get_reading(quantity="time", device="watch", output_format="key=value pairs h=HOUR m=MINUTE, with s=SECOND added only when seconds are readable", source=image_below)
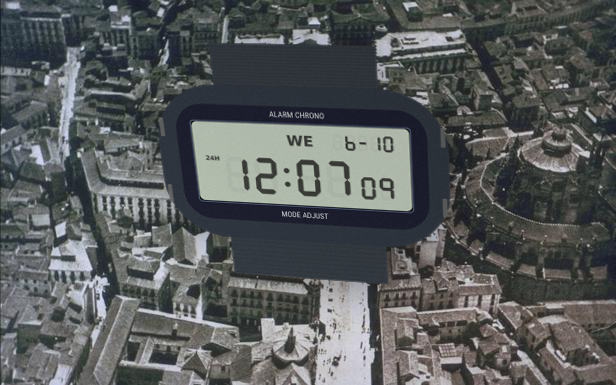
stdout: h=12 m=7 s=9
